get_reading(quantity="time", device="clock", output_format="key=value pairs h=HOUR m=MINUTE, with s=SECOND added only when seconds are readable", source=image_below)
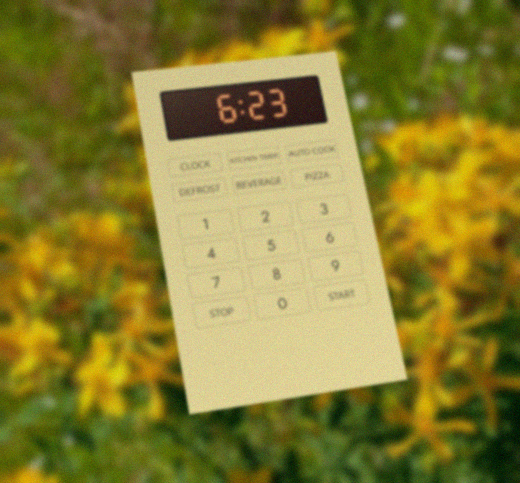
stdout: h=6 m=23
